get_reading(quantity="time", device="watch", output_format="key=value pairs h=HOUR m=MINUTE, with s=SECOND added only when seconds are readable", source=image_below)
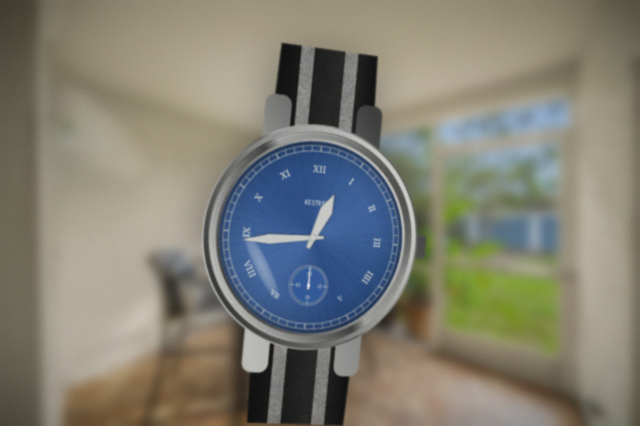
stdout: h=12 m=44
